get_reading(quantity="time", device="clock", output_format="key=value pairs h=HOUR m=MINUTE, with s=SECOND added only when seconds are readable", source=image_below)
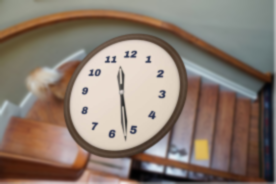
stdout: h=11 m=27
